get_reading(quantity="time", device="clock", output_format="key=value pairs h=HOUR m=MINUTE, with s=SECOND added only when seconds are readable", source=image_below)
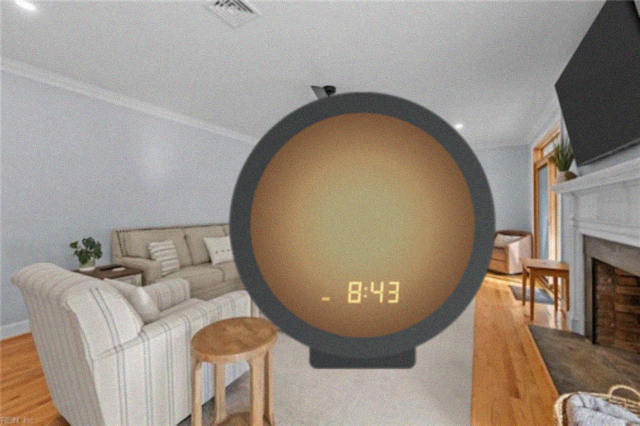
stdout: h=8 m=43
